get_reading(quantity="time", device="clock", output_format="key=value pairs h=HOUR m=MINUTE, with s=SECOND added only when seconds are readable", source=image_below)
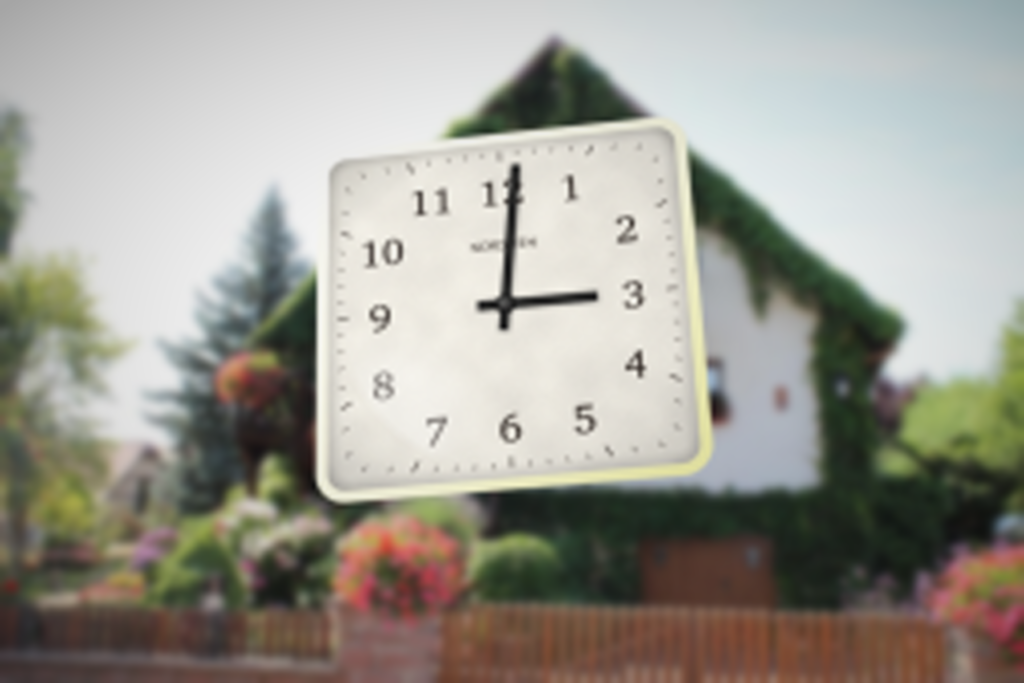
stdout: h=3 m=1
